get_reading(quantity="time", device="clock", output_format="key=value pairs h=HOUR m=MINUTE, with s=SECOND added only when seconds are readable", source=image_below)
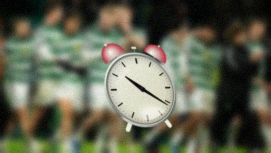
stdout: h=10 m=21
